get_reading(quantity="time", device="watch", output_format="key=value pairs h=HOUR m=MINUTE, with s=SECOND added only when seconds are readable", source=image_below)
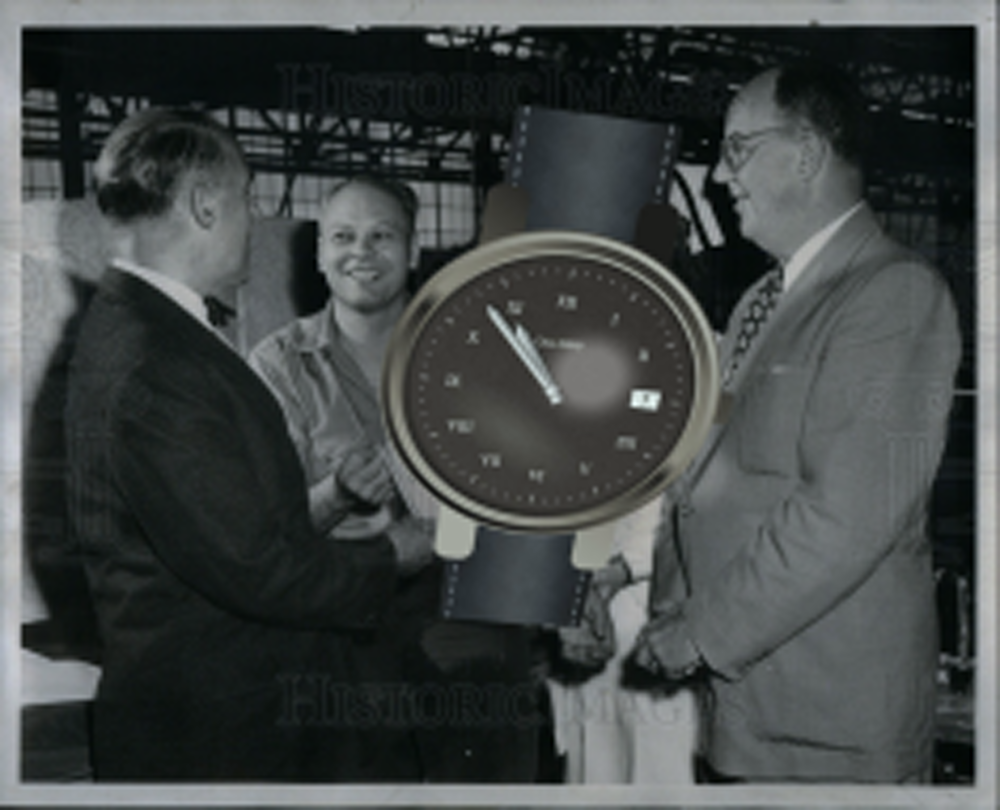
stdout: h=10 m=53
